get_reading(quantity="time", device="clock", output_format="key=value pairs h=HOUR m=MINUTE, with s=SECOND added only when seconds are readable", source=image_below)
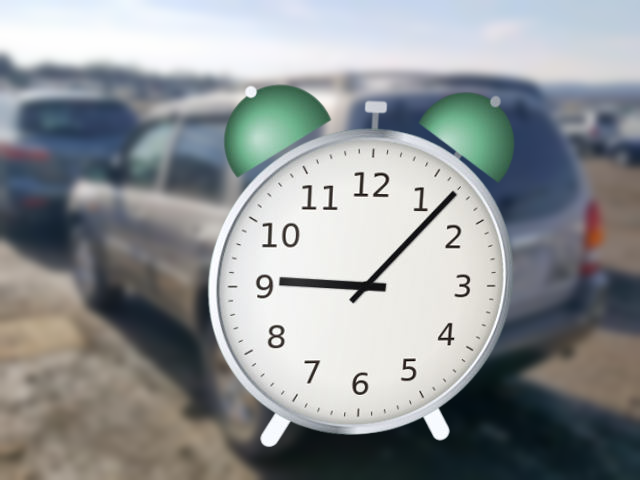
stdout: h=9 m=7
